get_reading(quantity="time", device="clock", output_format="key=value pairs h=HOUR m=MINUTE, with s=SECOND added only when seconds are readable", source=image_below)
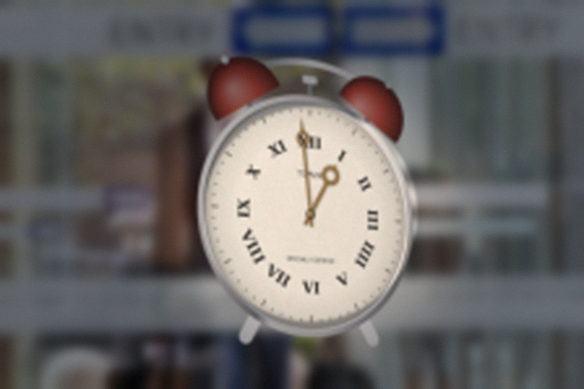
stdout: h=12 m=59
